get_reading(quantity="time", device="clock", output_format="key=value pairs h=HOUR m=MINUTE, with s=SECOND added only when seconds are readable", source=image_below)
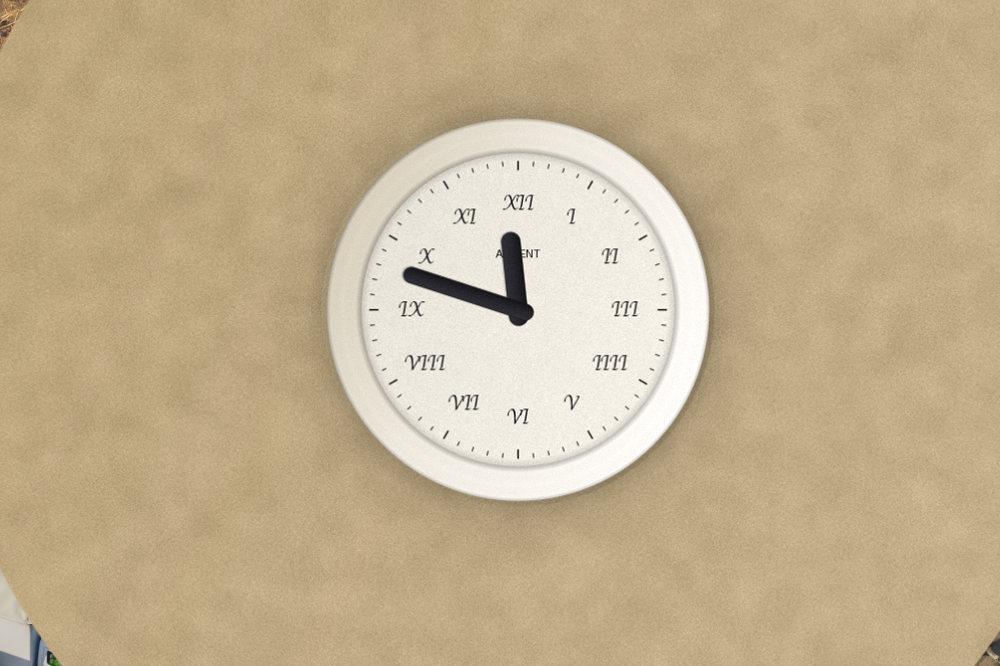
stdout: h=11 m=48
